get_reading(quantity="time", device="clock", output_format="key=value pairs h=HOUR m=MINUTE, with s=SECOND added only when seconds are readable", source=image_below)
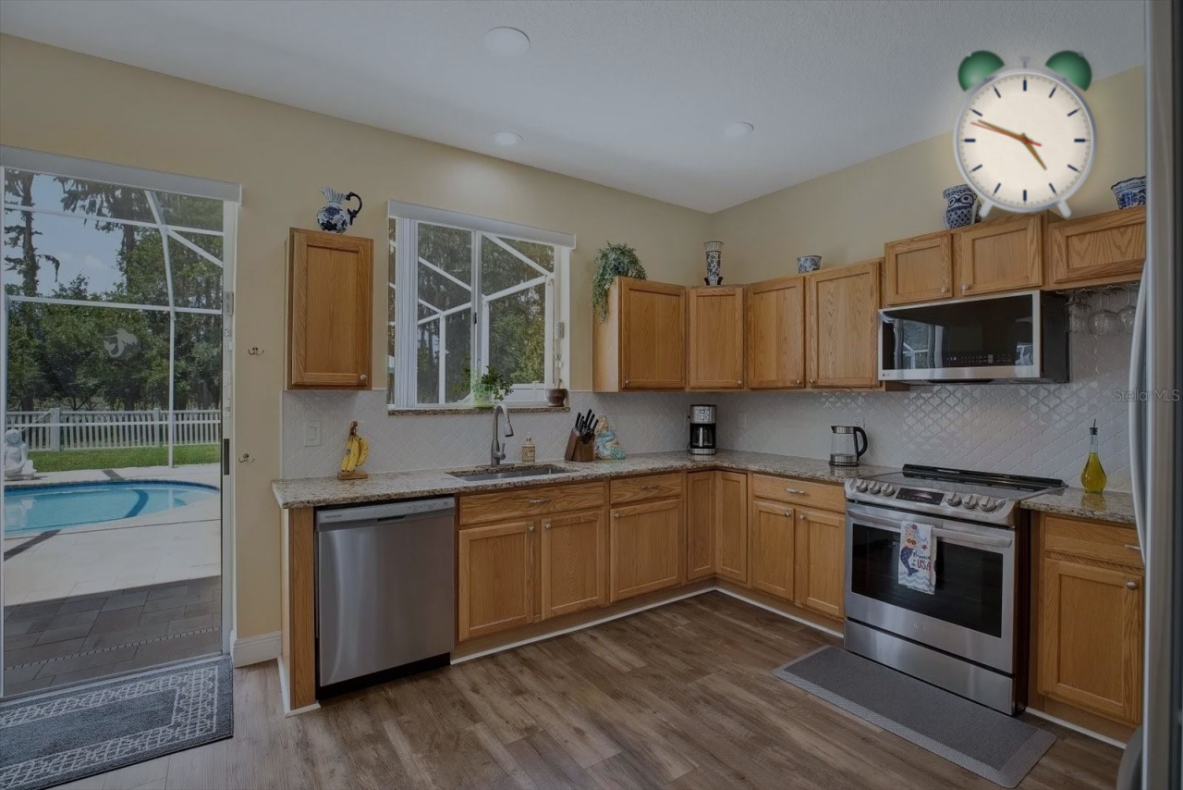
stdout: h=4 m=48 s=48
